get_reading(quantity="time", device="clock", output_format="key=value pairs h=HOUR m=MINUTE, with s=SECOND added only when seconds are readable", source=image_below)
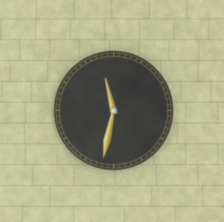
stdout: h=11 m=32
